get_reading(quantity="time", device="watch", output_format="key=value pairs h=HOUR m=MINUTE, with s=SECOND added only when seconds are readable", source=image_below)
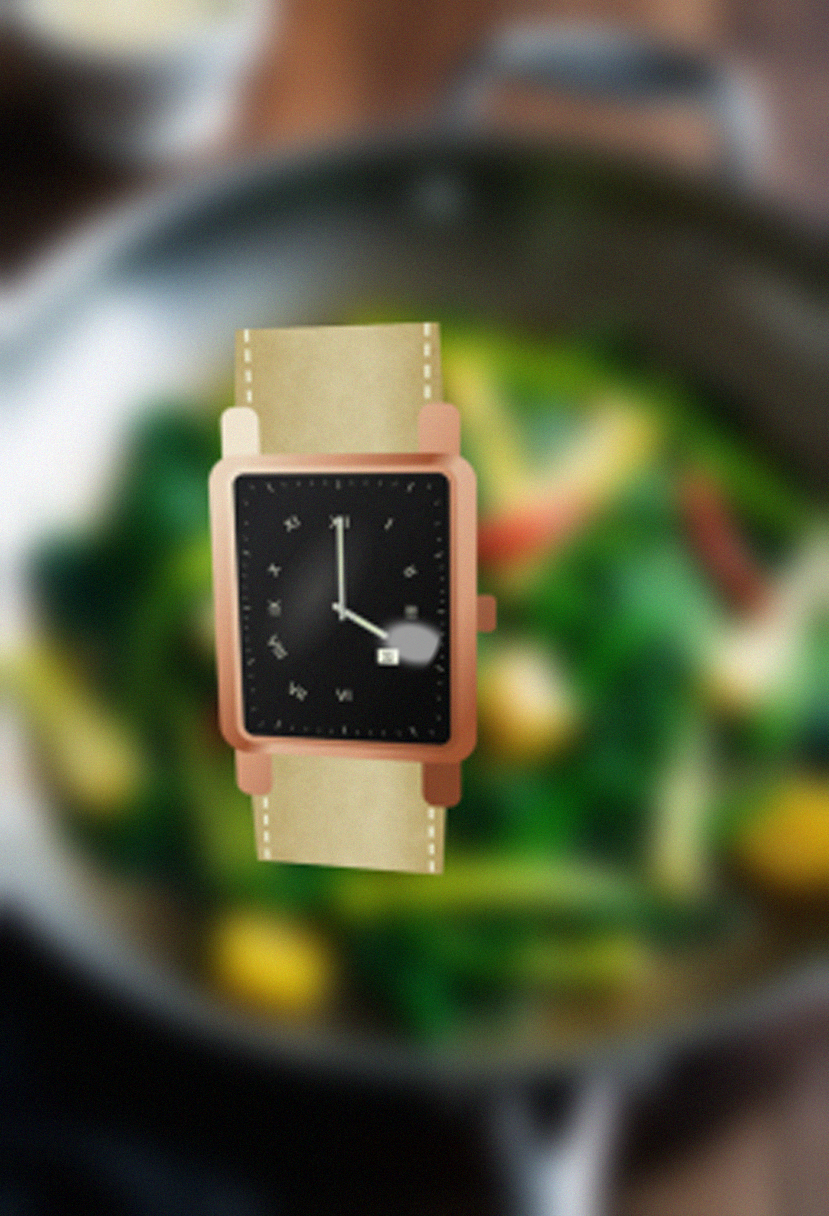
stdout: h=4 m=0
